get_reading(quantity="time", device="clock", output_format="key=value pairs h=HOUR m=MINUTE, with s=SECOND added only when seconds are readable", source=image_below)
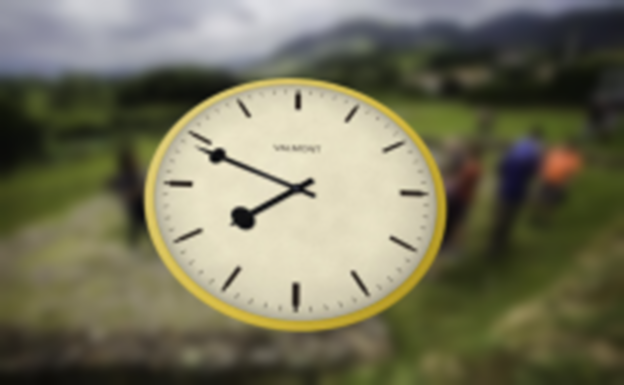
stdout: h=7 m=49
